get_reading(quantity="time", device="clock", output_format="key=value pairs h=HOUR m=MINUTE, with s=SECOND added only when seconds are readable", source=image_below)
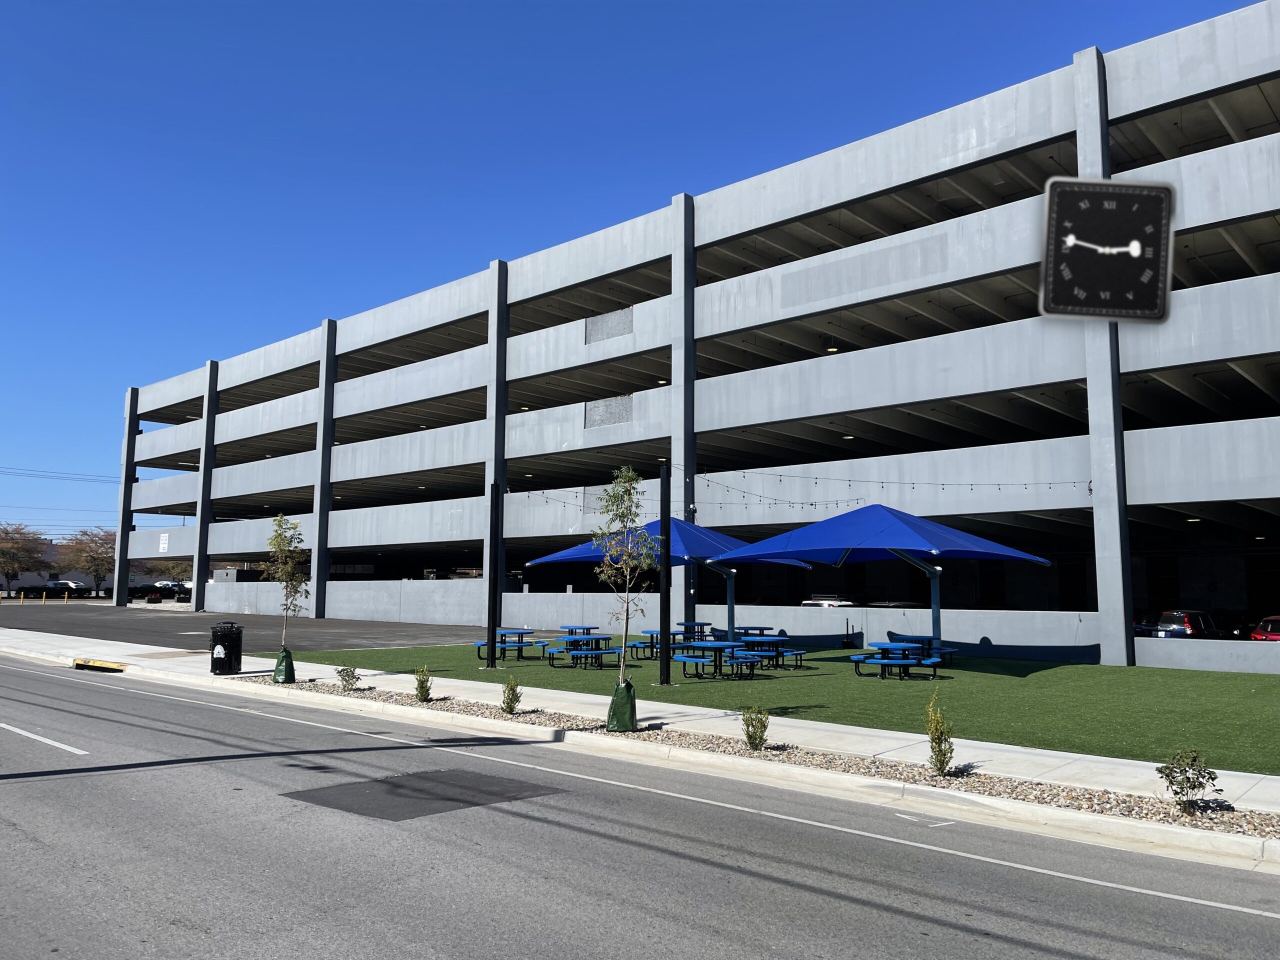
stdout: h=2 m=47
